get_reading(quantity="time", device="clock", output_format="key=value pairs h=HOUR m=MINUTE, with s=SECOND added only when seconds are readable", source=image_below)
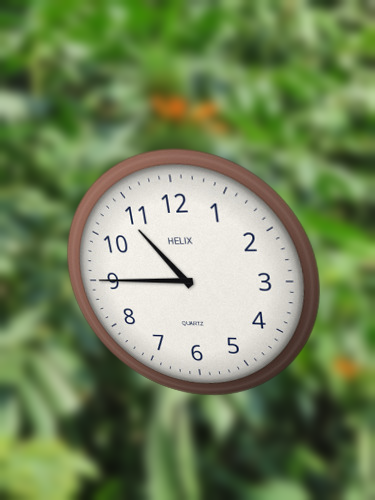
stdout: h=10 m=45
